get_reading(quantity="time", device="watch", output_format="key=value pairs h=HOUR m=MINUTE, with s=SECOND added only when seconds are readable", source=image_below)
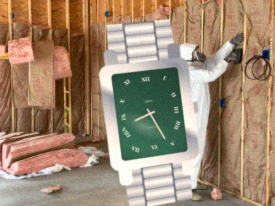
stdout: h=8 m=26
